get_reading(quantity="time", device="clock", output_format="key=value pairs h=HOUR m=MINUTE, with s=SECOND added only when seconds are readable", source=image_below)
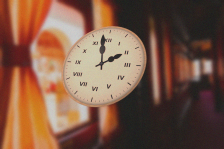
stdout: h=1 m=58
